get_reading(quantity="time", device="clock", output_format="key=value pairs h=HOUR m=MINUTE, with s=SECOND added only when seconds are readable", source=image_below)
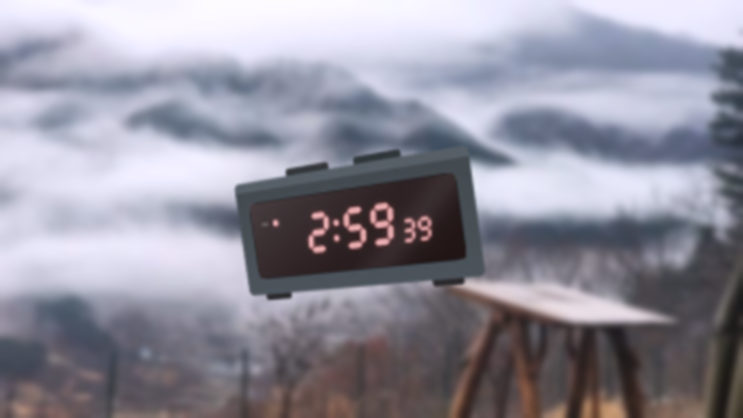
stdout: h=2 m=59 s=39
